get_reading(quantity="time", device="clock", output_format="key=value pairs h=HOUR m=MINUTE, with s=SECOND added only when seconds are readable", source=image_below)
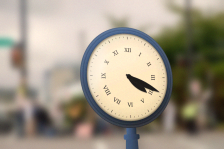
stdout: h=4 m=19
